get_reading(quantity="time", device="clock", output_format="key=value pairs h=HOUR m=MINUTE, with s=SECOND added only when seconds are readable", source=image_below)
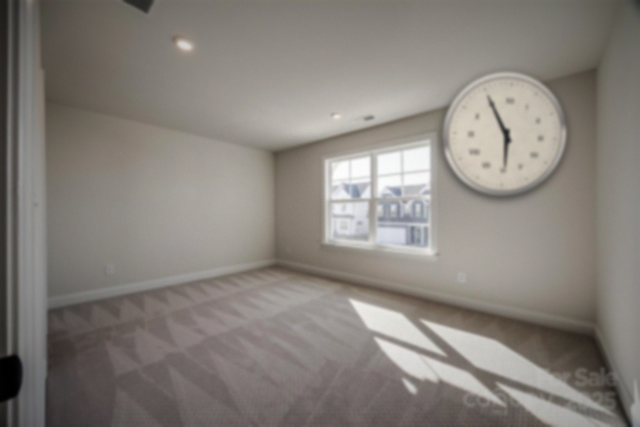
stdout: h=5 m=55
